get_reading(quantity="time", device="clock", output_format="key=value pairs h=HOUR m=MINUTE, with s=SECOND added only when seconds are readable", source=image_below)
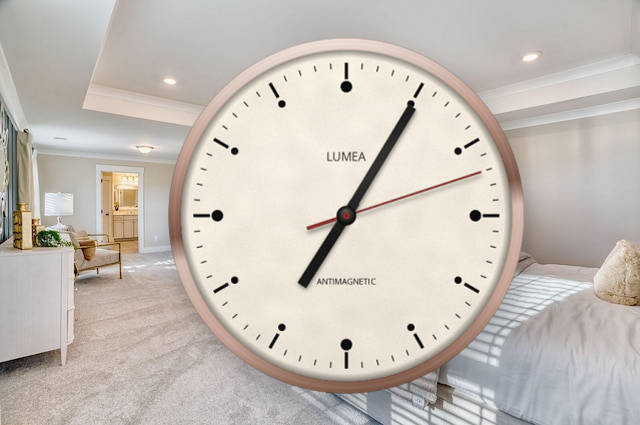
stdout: h=7 m=5 s=12
